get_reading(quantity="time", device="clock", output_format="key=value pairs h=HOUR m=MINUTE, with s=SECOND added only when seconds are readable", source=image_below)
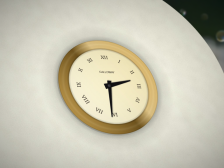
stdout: h=2 m=31
